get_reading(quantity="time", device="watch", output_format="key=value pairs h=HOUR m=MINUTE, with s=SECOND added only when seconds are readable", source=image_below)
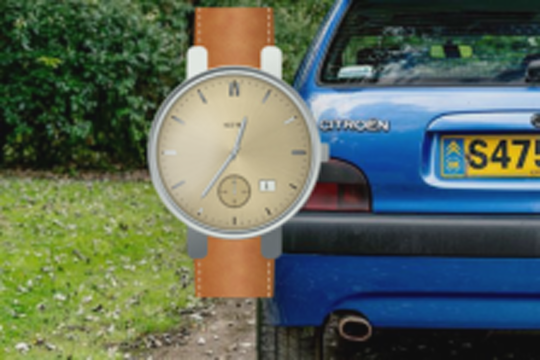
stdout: h=12 m=36
